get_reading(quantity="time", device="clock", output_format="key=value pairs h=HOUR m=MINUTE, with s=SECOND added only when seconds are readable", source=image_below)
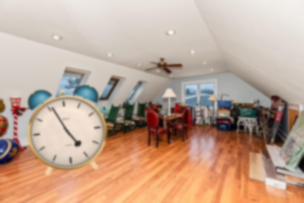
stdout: h=4 m=56
